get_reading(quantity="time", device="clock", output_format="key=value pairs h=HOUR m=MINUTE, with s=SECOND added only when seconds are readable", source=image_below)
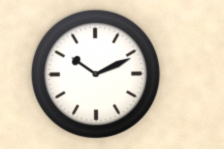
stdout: h=10 m=11
